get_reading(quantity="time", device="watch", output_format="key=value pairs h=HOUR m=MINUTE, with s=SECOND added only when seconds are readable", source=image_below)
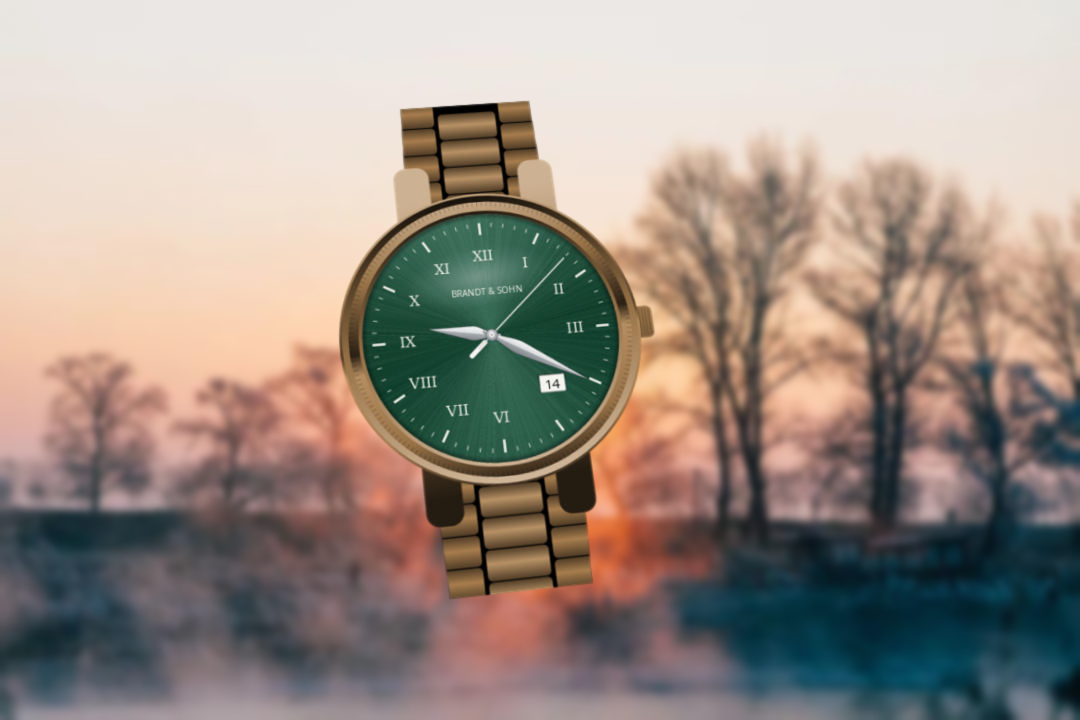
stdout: h=9 m=20 s=8
